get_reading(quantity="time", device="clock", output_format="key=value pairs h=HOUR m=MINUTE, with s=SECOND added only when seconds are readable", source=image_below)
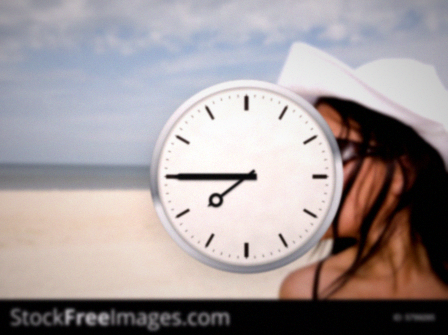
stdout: h=7 m=45
